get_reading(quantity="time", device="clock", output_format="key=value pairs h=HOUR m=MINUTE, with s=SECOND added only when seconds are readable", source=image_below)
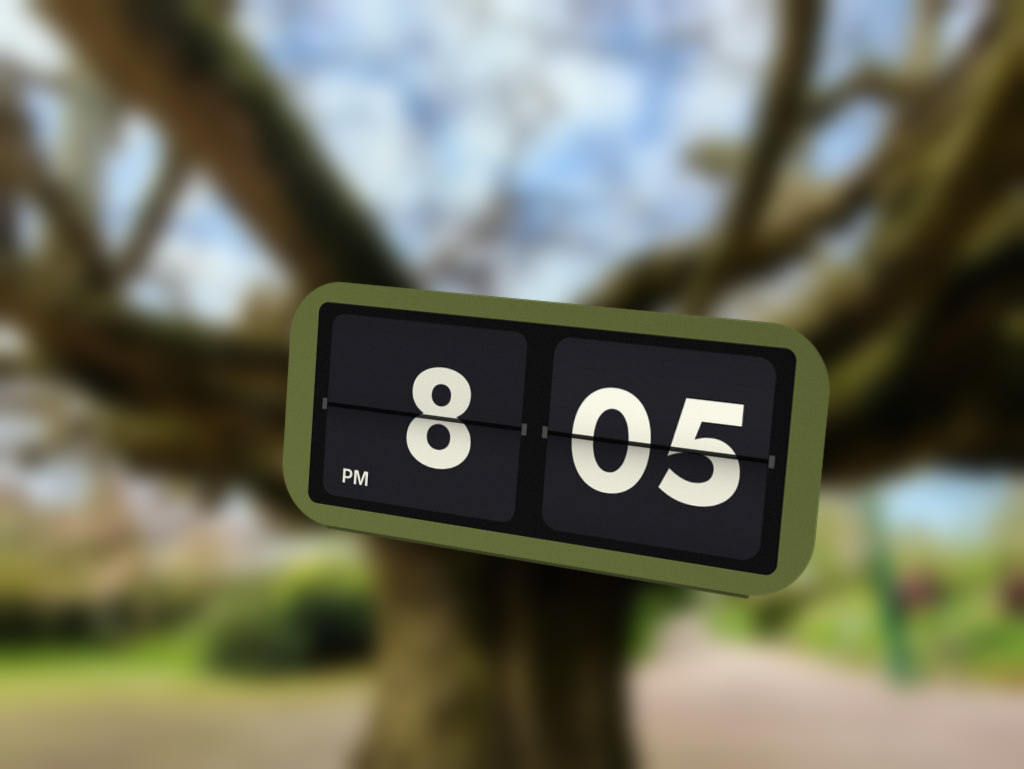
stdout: h=8 m=5
